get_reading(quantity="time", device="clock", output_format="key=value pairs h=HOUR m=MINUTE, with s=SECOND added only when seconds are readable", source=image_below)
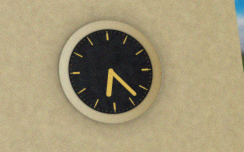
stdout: h=6 m=23
